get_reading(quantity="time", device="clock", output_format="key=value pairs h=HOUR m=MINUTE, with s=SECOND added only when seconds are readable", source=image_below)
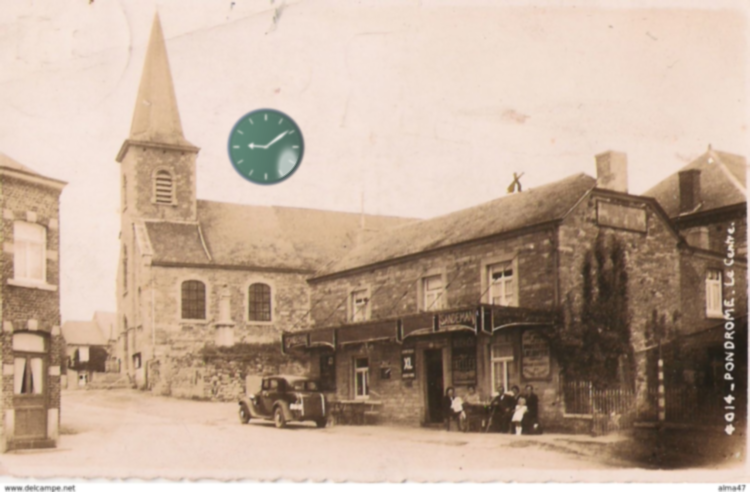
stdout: h=9 m=9
